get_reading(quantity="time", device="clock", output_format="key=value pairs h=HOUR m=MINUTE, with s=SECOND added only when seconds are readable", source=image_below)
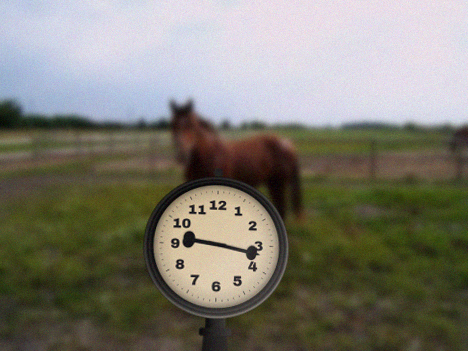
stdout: h=9 m=17
